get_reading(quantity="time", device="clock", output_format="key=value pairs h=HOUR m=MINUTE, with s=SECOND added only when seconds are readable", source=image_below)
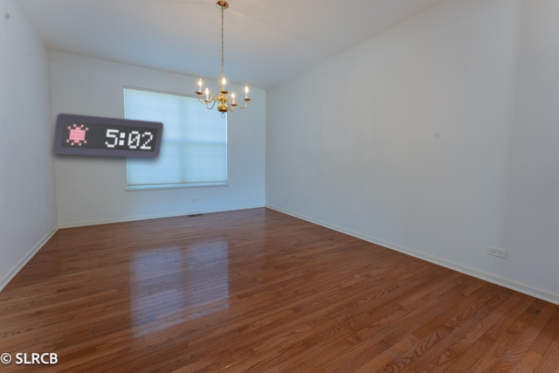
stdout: h=5 m=2
